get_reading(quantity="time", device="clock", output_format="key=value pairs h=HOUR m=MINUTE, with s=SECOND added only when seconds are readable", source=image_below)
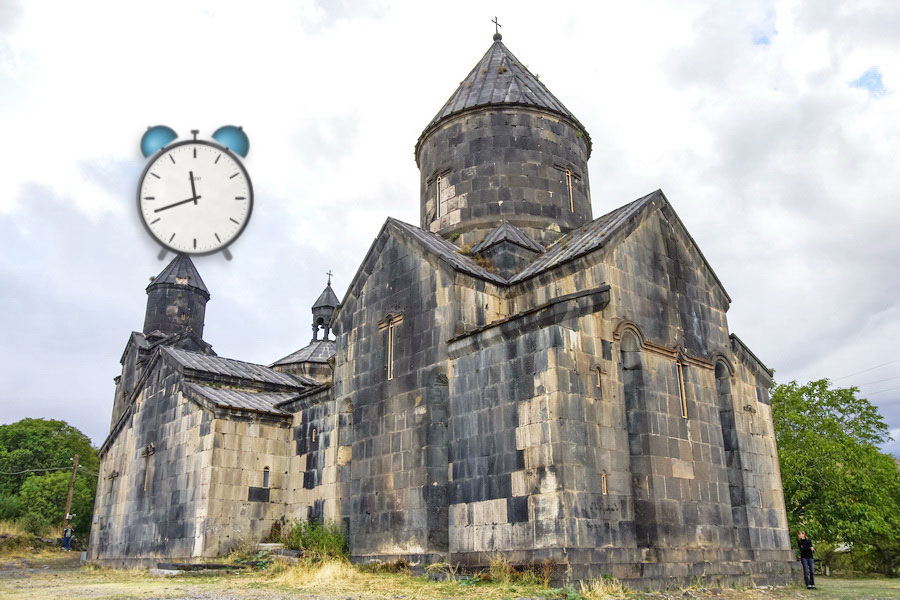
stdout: h=11 m=42
